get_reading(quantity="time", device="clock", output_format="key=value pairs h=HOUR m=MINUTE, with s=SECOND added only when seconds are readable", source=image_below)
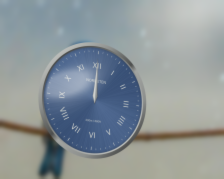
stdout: h=12 m=0
